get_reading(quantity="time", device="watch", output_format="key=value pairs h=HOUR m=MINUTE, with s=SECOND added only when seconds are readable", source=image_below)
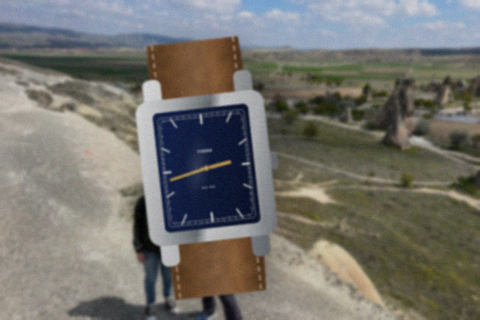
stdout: h=2 m=43
